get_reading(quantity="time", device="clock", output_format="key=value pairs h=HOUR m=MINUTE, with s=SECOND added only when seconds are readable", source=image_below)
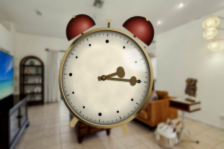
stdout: h=2 m=15
